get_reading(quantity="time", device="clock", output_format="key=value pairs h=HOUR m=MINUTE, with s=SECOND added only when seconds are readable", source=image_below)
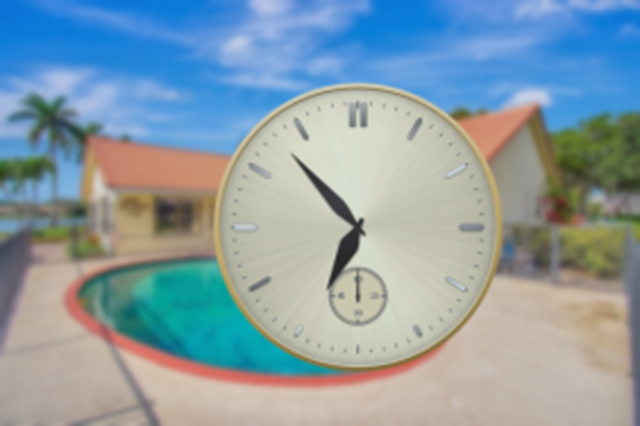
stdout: h=6 m=53
